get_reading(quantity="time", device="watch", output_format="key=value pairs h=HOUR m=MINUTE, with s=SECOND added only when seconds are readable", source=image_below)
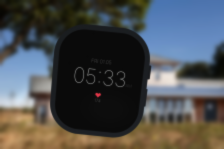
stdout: h=5 m=33
